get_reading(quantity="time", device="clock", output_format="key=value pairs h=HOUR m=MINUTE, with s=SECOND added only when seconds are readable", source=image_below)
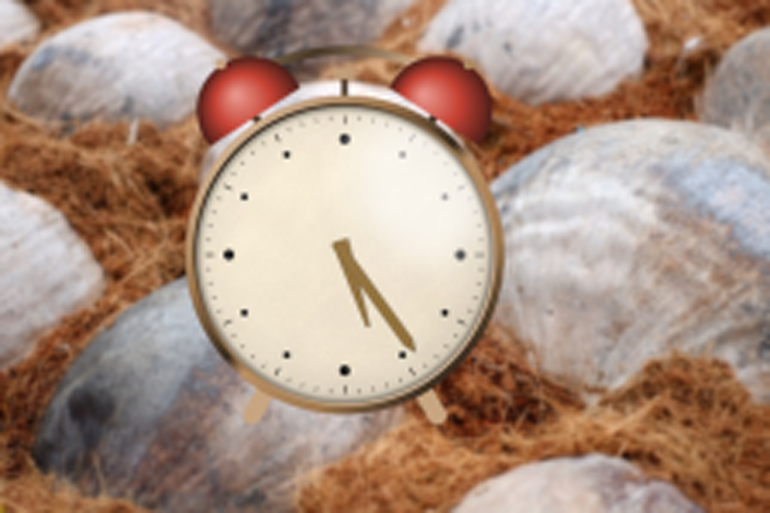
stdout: h=5 m=24
